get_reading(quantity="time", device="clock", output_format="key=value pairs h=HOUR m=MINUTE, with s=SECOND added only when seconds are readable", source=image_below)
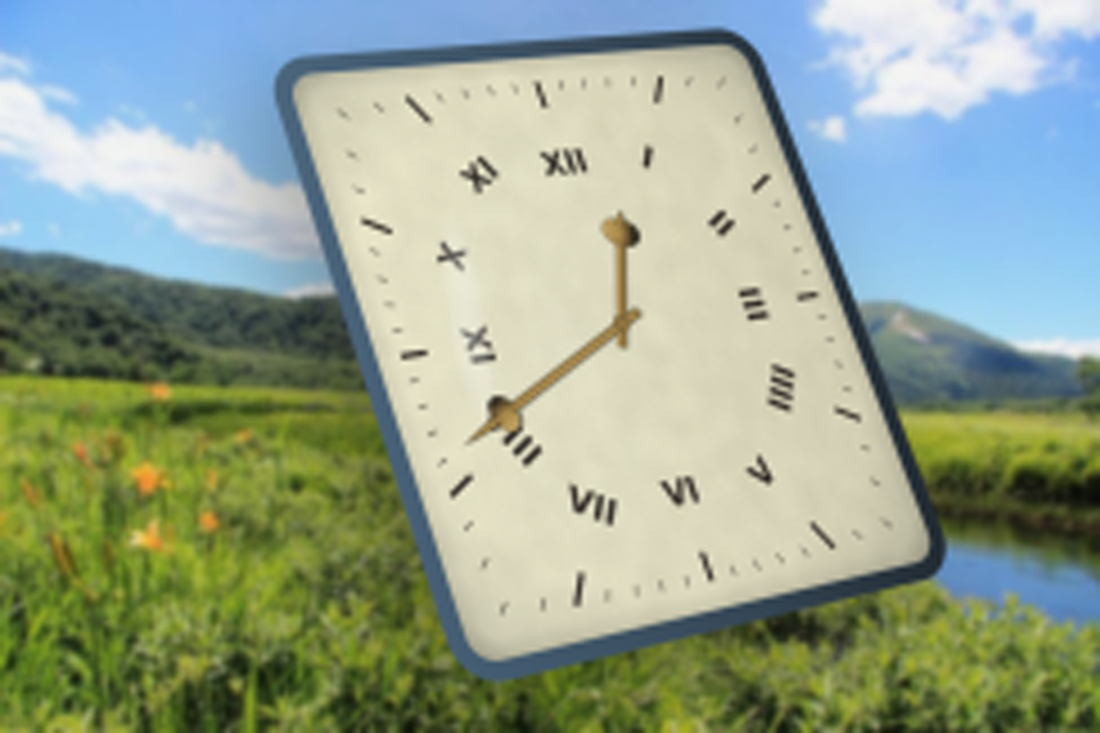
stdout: h=12 m=41
